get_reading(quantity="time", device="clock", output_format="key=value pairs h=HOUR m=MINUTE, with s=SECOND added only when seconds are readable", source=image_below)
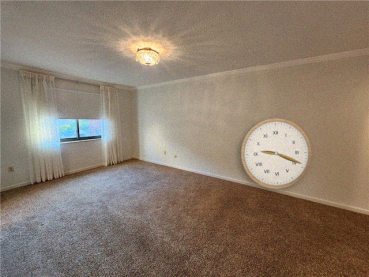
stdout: h=9 m=19
